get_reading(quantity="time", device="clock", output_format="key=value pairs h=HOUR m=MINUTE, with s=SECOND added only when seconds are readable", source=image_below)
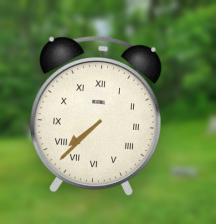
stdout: h=7 m=37
